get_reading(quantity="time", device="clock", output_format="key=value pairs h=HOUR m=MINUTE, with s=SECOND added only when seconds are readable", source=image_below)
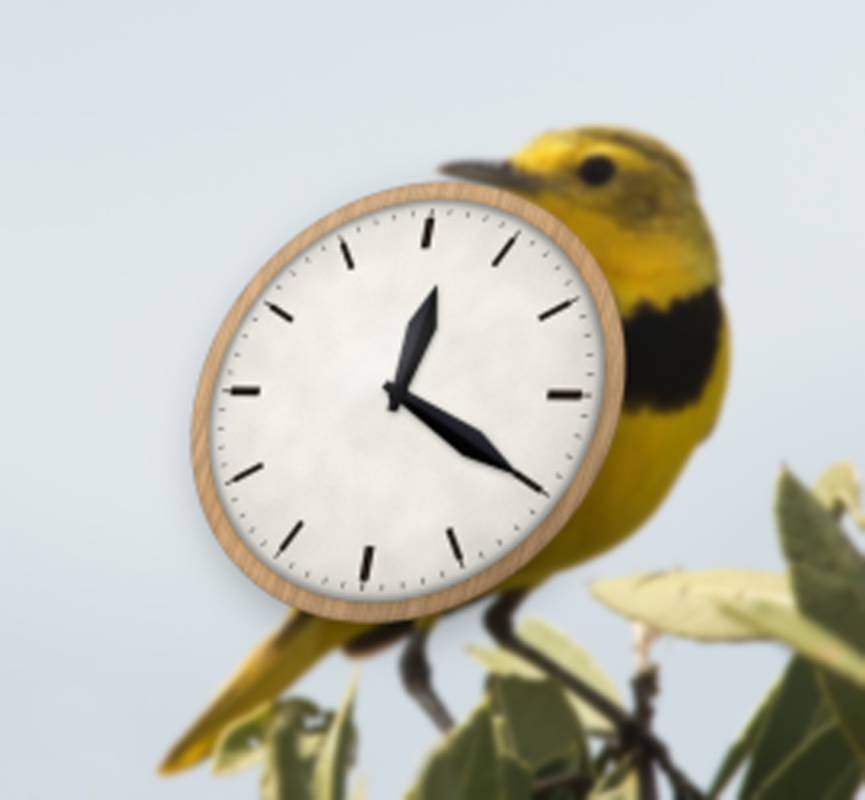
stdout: h=12 m=20
